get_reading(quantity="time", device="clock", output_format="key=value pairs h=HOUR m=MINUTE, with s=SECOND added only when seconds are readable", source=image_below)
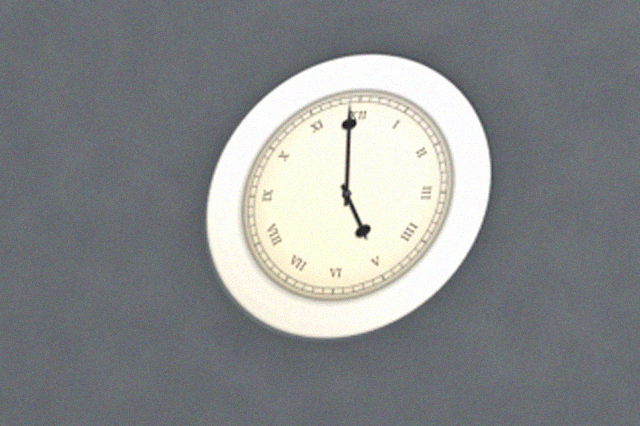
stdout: h=4 m=59
